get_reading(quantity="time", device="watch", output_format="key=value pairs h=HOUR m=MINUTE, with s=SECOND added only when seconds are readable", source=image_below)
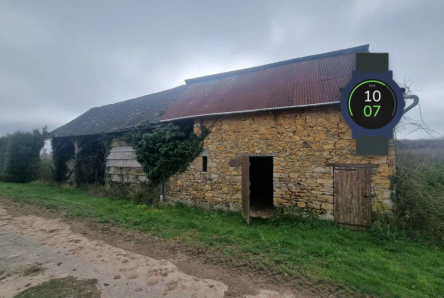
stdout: h=10 m=7
